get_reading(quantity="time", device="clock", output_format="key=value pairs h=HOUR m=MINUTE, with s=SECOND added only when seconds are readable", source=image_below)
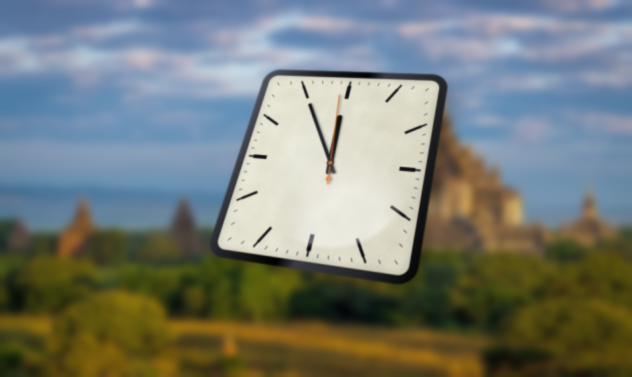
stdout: h=11 m=54 s=59
